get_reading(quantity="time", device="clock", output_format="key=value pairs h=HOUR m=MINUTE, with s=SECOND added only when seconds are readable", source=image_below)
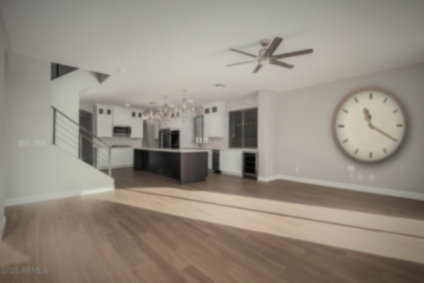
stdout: h=11 m=20
